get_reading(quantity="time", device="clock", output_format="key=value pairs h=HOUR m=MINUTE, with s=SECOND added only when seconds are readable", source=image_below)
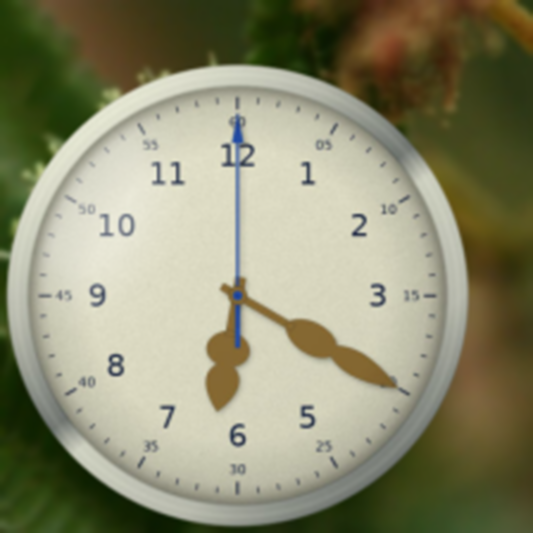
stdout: h=6 m=20 s=0
